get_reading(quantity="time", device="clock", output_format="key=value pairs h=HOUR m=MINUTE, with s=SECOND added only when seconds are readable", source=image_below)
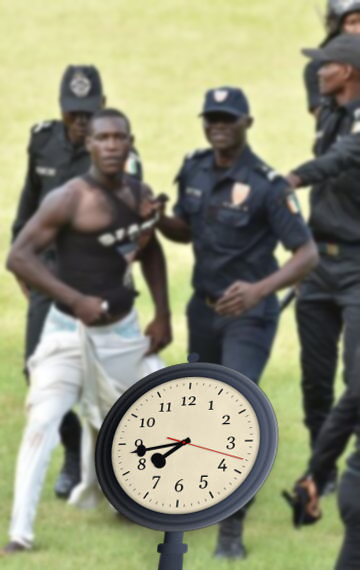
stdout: h=7 m=43 s=18
